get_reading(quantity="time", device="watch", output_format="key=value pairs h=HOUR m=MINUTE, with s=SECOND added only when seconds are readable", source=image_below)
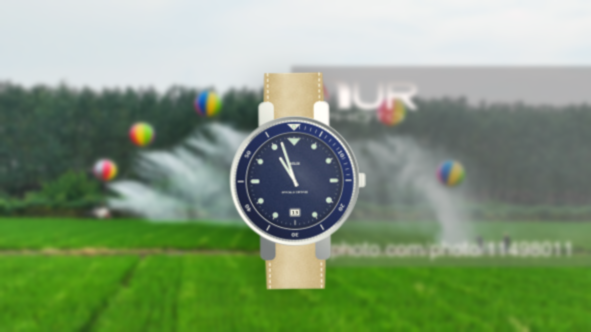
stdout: h=10 m=57
